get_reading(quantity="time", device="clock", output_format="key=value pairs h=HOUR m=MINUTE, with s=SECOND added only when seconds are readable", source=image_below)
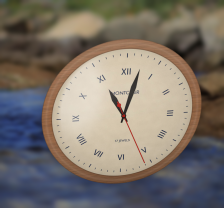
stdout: h=11 m=2 s=26
